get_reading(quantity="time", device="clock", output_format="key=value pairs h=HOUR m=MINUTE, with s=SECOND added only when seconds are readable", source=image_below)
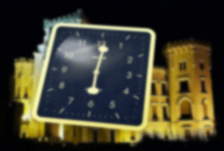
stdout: h=6 m=1
